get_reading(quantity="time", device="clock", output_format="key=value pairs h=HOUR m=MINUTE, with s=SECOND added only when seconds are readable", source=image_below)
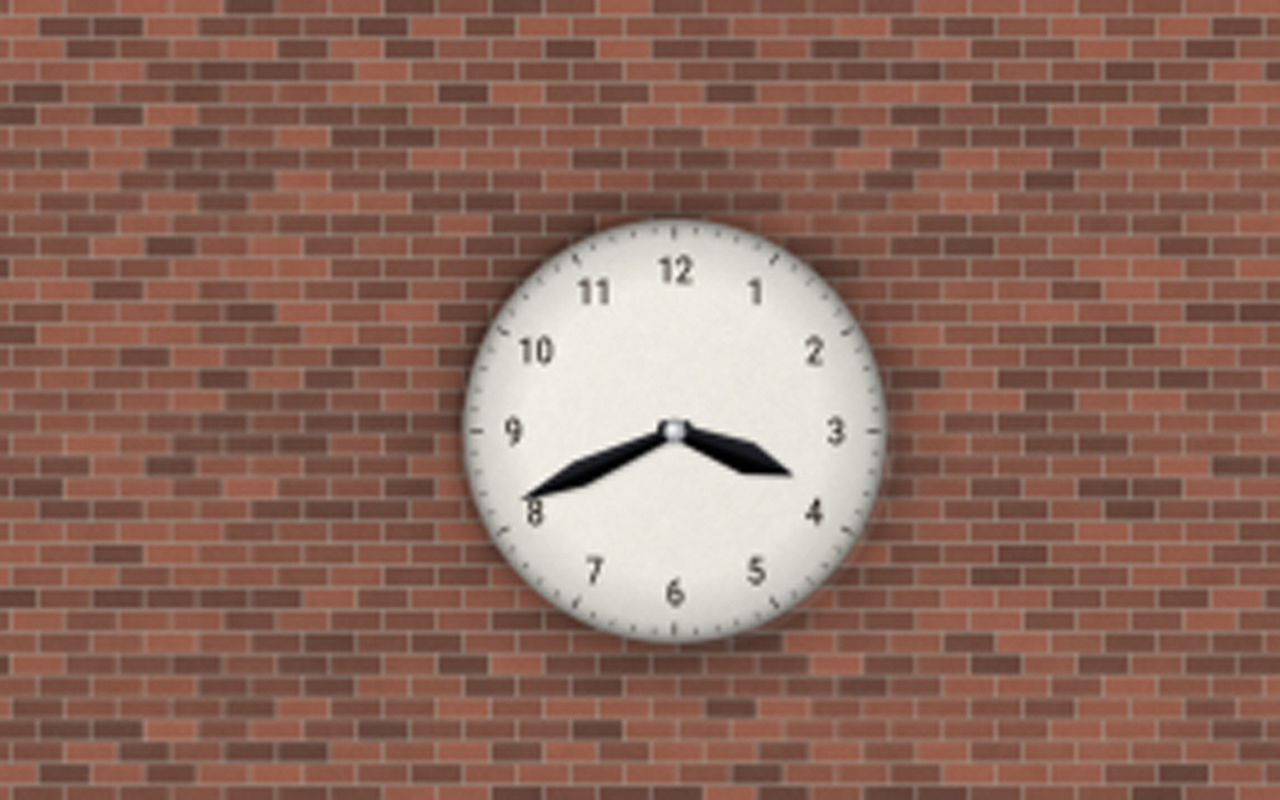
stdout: h=3 m=41
